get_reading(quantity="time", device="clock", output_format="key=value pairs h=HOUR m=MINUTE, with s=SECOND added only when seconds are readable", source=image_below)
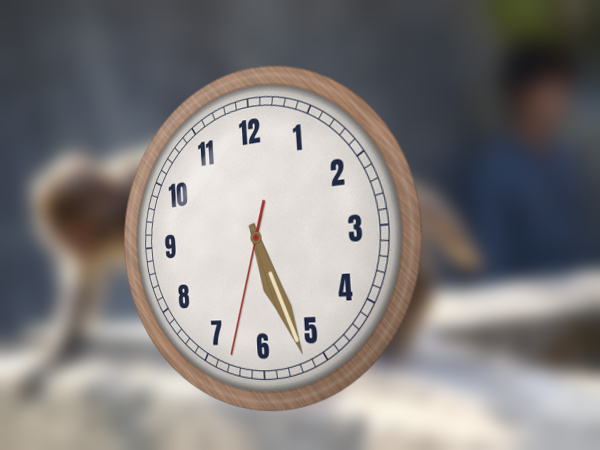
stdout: h=5 m=26 s=33
